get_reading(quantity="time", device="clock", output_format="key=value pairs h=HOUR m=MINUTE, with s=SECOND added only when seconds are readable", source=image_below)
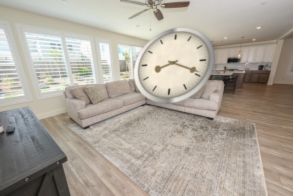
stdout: h=8 m=19
